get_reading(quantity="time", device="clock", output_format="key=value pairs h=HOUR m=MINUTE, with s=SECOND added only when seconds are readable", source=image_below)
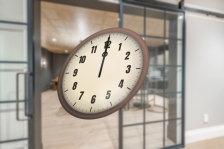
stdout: h=12 m=0
